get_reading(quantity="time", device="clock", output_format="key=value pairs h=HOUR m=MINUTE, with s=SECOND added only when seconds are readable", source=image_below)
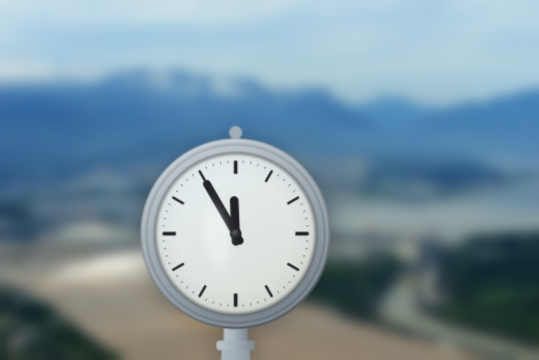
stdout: h=11 m=55
